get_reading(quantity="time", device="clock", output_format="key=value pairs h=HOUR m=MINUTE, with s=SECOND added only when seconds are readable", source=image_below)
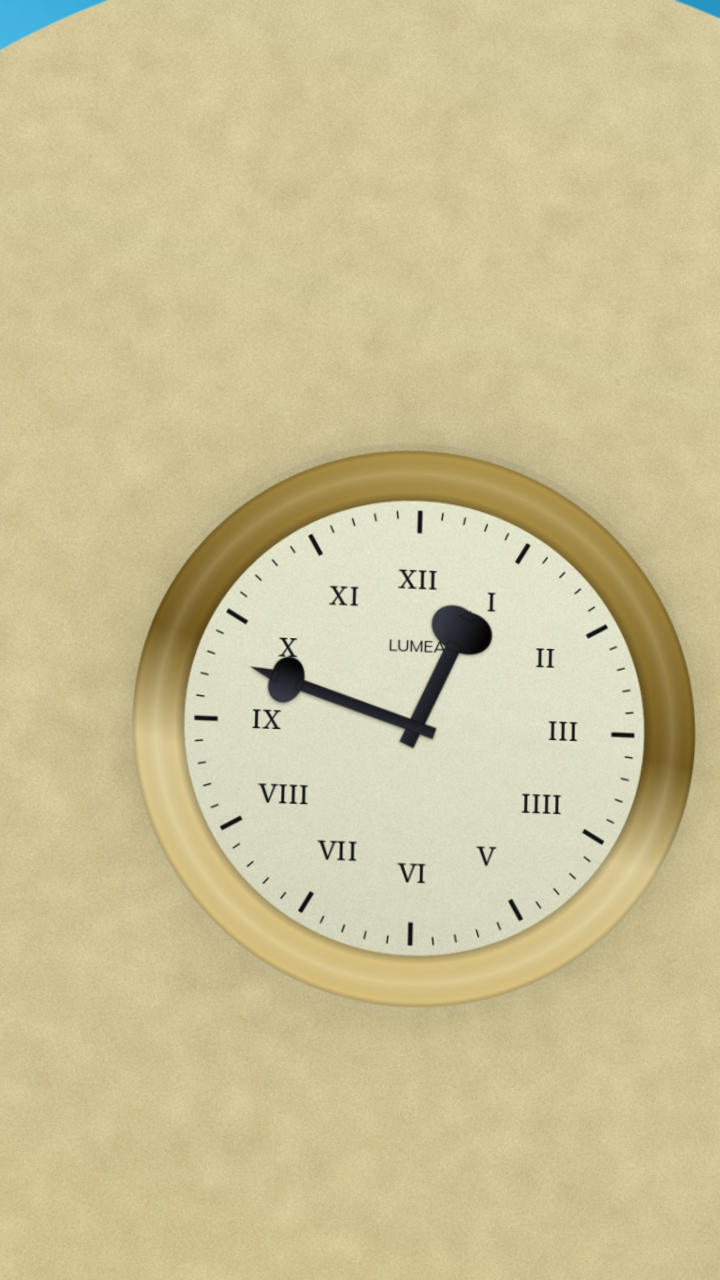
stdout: h=12 m=48
